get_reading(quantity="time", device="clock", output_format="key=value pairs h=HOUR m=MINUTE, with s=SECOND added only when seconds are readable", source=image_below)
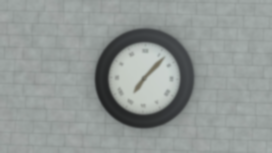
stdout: h=7 m=7
